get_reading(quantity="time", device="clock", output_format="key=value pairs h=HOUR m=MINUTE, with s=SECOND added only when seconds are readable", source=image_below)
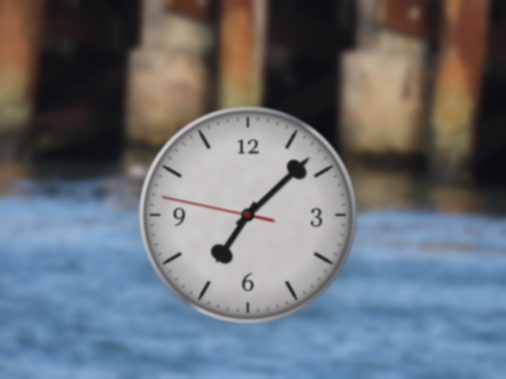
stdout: h=7 m=7 s=47
